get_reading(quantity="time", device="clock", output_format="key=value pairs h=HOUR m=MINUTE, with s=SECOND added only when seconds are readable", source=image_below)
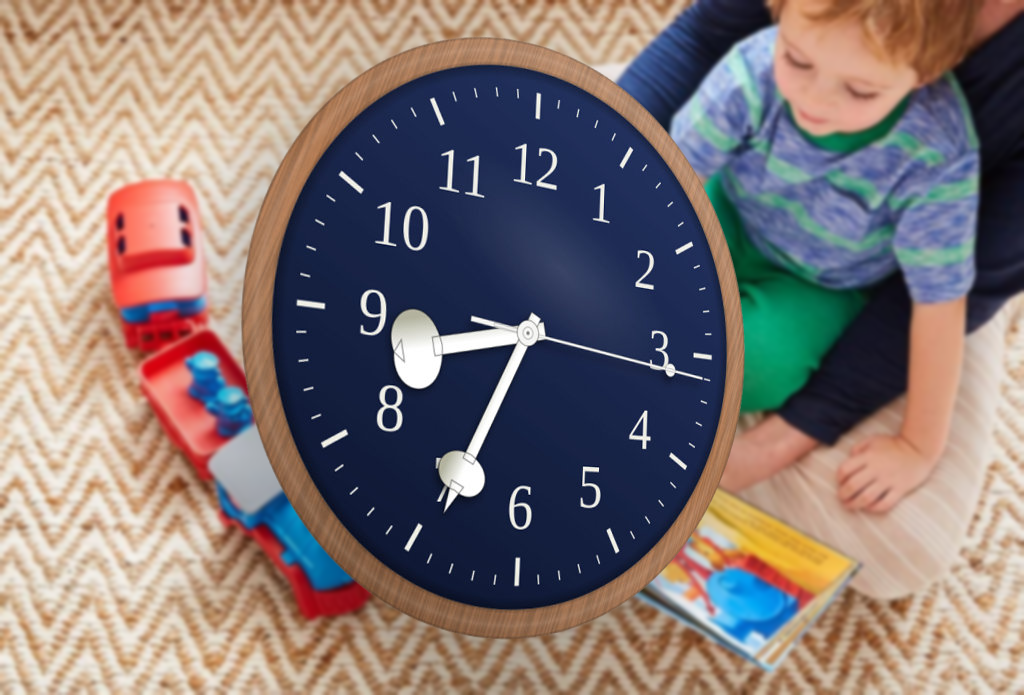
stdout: h=8 m=34 s=16
